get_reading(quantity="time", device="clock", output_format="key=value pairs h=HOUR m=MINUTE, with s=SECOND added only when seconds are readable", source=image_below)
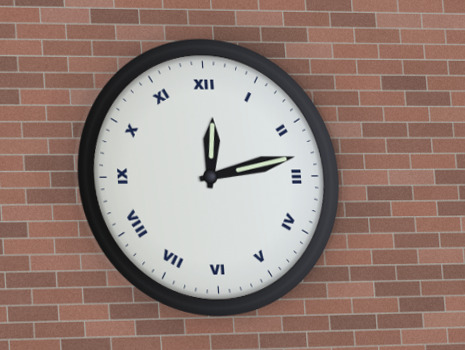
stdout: h=12 m=13
